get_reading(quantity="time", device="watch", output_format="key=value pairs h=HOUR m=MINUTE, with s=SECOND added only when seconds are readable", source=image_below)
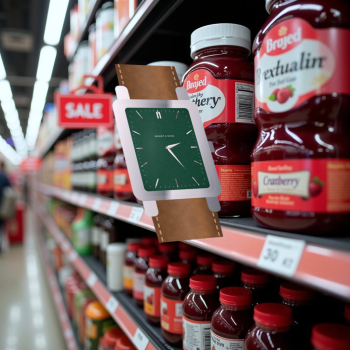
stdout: h=2 m=25
